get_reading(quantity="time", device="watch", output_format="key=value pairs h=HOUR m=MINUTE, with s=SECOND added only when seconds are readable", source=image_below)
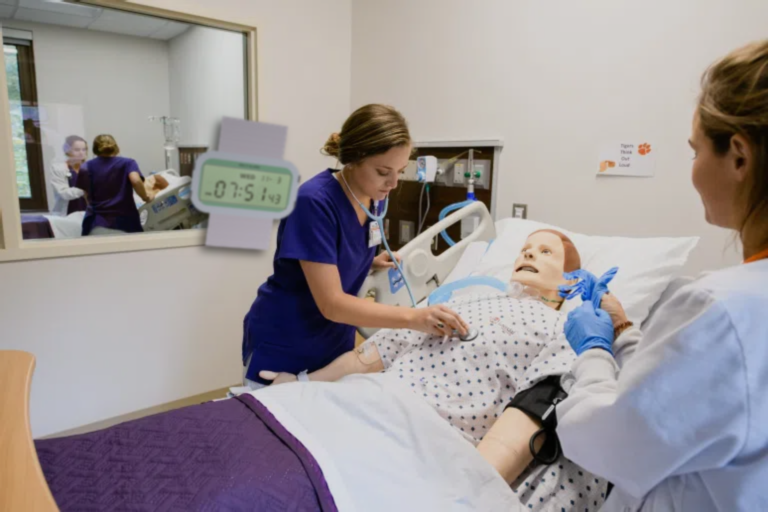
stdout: h=7 m=51
